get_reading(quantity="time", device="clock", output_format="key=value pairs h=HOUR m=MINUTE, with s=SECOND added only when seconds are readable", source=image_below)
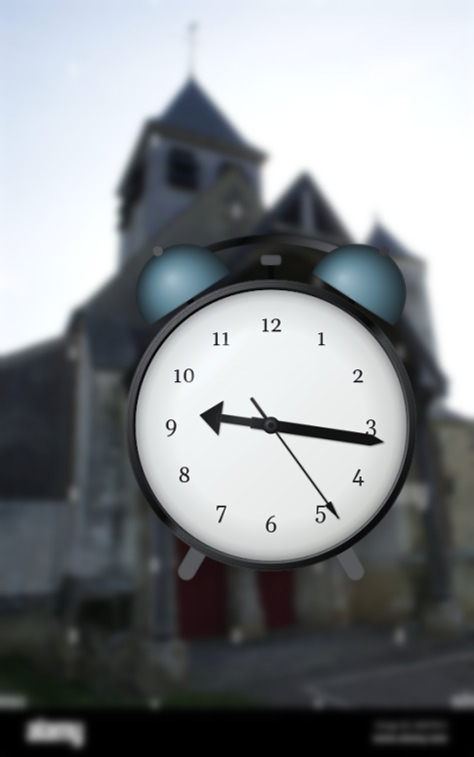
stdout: h=9 m=16 s=24
